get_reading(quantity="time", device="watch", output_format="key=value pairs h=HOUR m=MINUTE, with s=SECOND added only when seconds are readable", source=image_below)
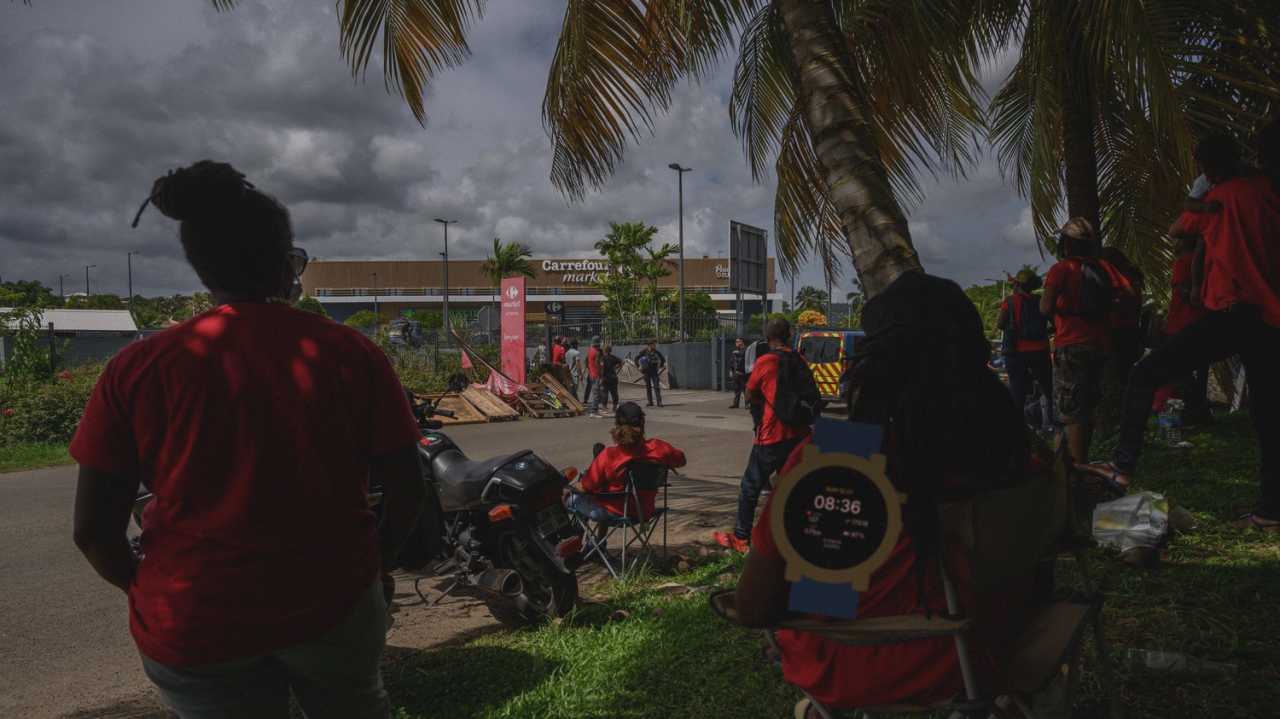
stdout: h=8 m=36
